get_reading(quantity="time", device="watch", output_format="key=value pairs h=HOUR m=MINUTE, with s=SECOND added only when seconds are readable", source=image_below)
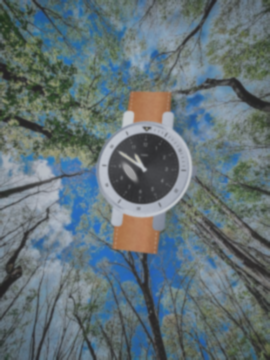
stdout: h=10 m=50
